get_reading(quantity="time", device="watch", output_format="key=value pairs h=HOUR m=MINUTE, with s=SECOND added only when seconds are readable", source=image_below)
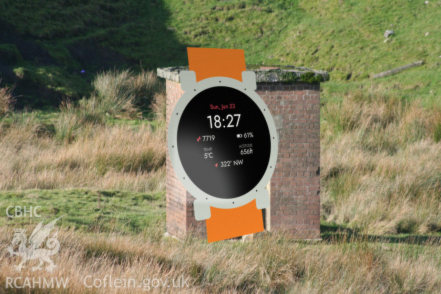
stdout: h=18 m=27
